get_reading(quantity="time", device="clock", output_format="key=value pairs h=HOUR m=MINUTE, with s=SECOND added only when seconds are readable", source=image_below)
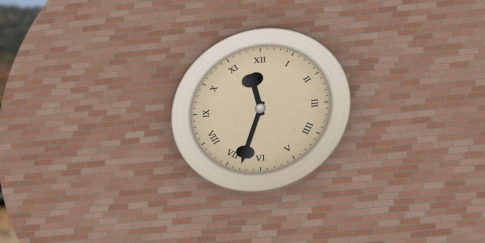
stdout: h=11 m=33
